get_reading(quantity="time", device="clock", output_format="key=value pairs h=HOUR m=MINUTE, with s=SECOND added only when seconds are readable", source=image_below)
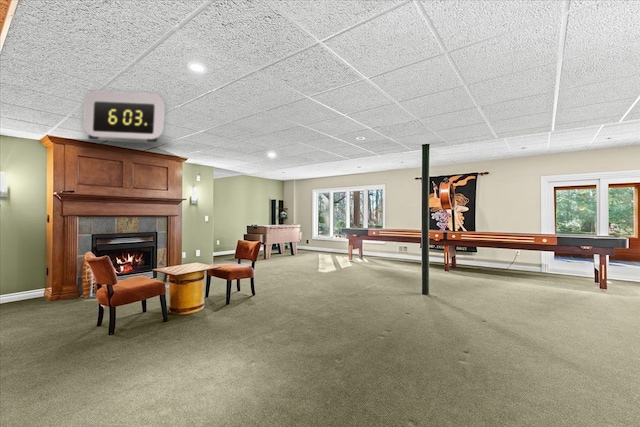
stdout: h=6 m=3
